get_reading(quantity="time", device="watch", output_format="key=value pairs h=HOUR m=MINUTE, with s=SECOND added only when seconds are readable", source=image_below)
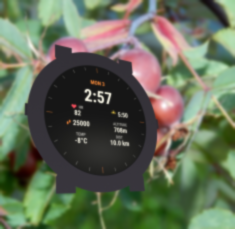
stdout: h=2 m=57
